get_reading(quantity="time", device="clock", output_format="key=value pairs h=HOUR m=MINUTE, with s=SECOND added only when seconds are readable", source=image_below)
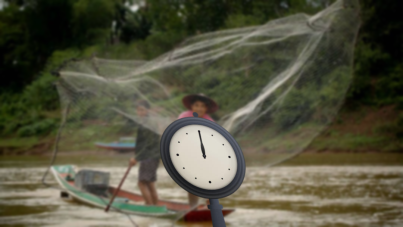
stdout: h=12 m=0
